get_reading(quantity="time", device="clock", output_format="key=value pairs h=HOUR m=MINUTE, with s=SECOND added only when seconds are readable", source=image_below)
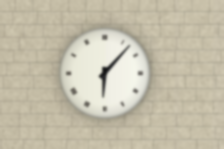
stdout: h=6 m=7
